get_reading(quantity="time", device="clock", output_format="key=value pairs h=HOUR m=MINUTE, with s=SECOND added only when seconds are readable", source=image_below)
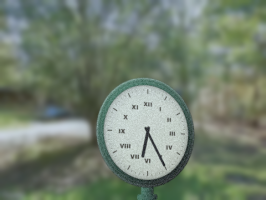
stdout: h=6 m=25
